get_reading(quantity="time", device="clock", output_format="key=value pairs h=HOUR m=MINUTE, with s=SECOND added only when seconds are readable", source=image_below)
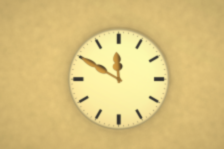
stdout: h=11 m=50
